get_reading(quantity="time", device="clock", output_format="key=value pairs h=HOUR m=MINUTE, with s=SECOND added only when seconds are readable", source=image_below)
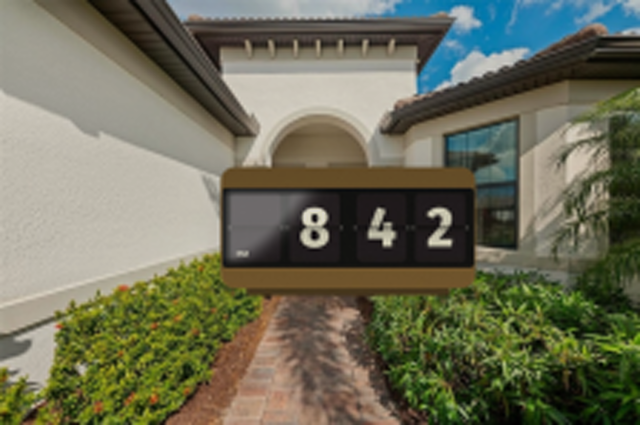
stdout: h=8 m=42
